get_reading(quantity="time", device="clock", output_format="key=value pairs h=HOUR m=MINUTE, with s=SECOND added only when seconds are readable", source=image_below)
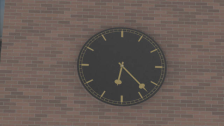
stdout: h=6 m=23
